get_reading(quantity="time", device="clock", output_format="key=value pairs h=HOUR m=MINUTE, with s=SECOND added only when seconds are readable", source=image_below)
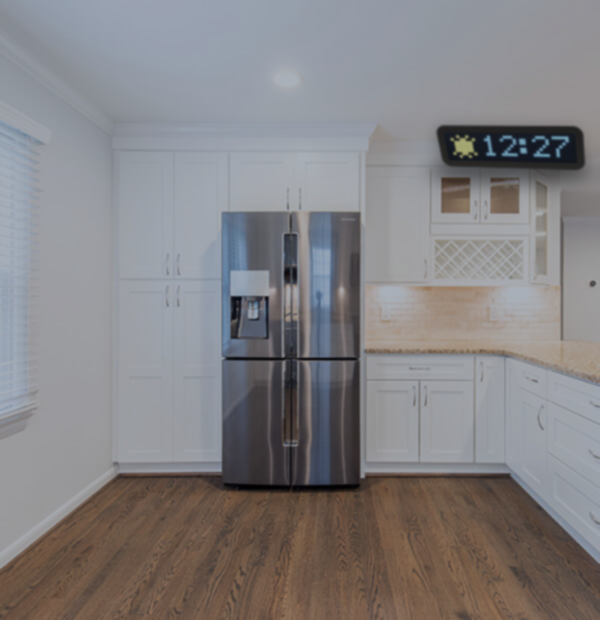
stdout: h=12 m=27
